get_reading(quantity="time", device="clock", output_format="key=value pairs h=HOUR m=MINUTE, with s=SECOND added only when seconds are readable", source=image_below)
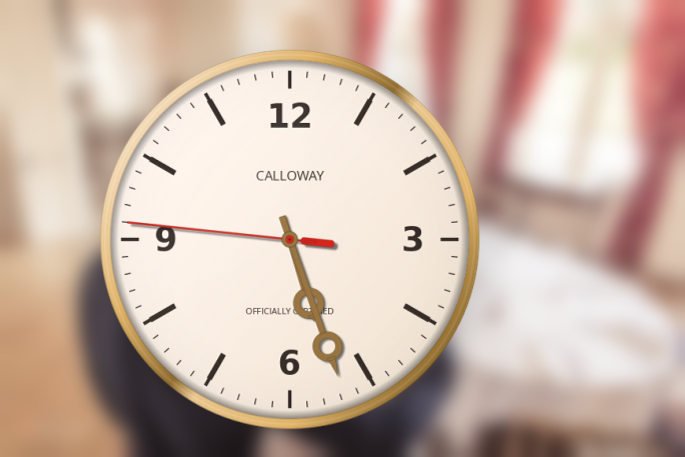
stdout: h=5 m=26 s=46
